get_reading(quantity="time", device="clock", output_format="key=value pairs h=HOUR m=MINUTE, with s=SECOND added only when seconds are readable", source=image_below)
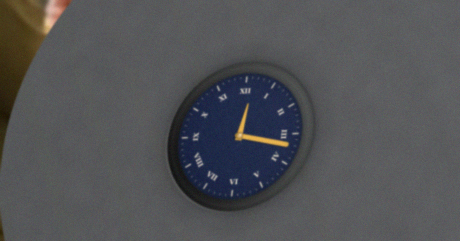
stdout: h=12 m=17
